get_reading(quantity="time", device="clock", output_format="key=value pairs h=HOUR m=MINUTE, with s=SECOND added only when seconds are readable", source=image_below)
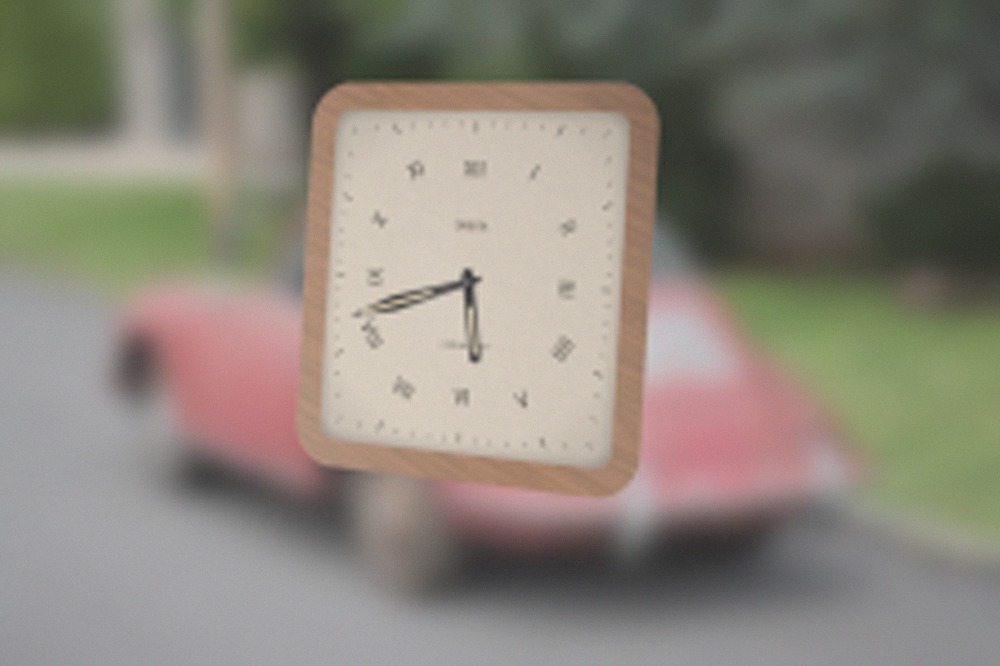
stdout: h=5 m=42
